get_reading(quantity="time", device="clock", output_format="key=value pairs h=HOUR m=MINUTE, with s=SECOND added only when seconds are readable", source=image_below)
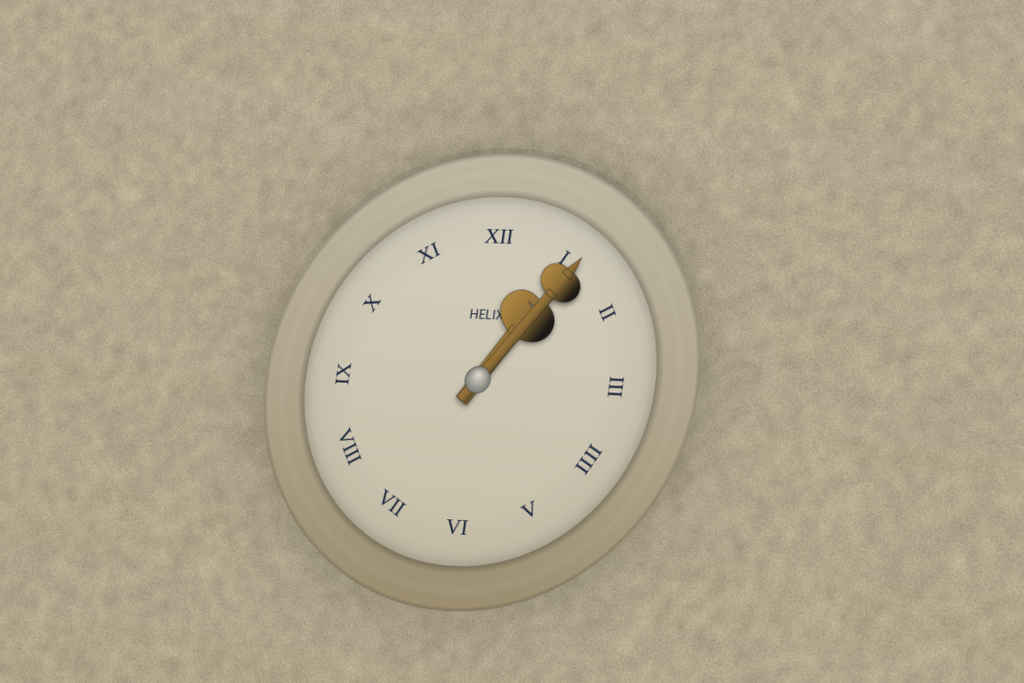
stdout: h=1 m=6
